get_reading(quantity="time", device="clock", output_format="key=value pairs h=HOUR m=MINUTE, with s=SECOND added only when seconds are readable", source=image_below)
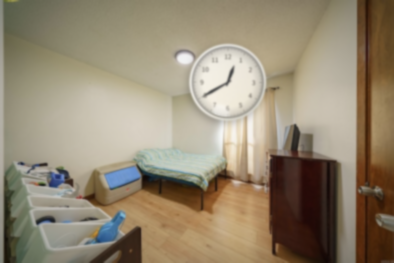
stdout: h=12 m=40
